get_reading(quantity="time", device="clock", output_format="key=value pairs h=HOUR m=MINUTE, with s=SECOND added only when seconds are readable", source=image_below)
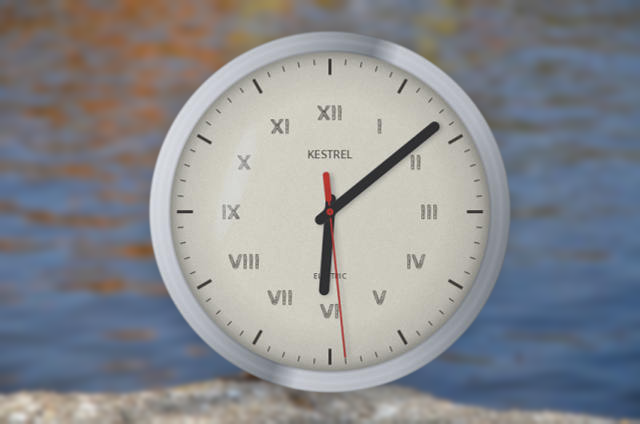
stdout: h=6 m=8 s=29
